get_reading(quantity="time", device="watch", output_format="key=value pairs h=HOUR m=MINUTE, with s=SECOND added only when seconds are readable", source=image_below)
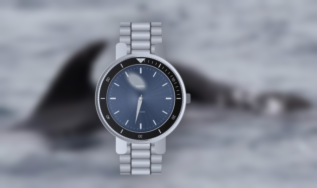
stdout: h=6 m=32
